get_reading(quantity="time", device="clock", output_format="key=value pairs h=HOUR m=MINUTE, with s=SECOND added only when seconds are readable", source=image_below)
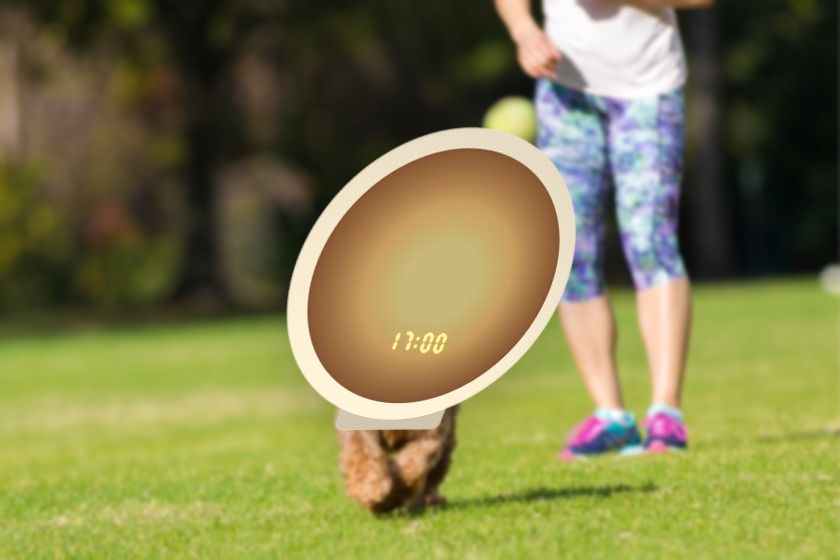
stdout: h=17 m=0
